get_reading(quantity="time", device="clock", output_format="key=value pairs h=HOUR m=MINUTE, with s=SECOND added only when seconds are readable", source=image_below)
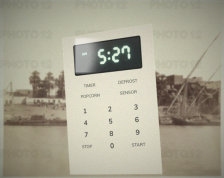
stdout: h=5 m=27
